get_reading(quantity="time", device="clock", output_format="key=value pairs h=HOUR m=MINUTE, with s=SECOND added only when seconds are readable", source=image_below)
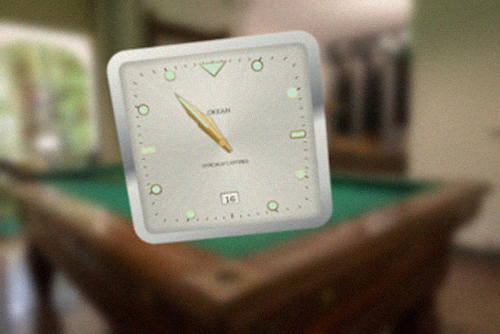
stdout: h=10 m=54
